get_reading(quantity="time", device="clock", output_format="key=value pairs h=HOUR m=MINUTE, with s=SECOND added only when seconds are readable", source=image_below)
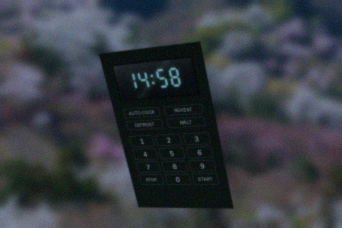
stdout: h=14 m=58
